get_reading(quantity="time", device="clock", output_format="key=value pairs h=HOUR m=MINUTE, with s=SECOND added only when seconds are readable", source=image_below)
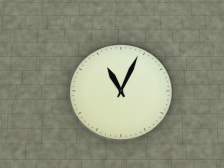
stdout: h=11 m=4
